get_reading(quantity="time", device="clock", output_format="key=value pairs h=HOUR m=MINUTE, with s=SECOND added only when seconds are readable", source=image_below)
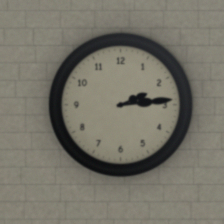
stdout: h=2 m=14
